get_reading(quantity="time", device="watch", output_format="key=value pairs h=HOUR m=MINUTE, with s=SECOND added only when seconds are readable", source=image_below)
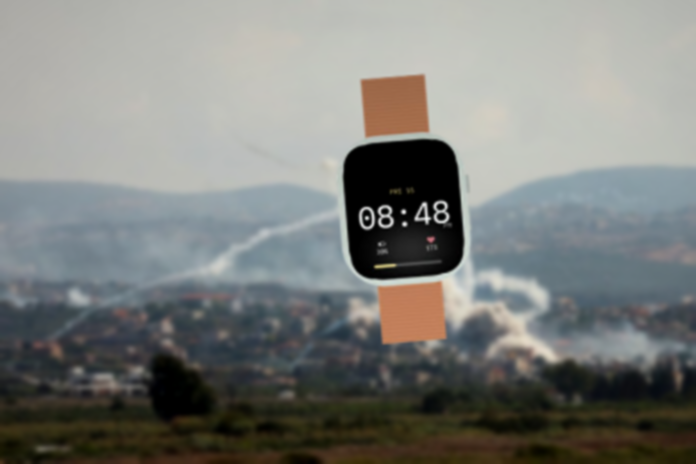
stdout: h=8 m=48
